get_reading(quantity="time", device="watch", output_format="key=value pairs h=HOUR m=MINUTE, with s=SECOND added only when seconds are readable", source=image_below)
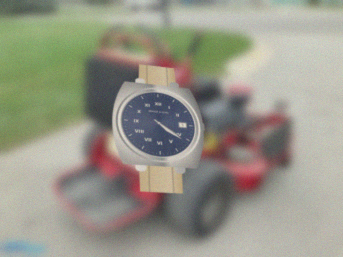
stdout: h=4 m=21
